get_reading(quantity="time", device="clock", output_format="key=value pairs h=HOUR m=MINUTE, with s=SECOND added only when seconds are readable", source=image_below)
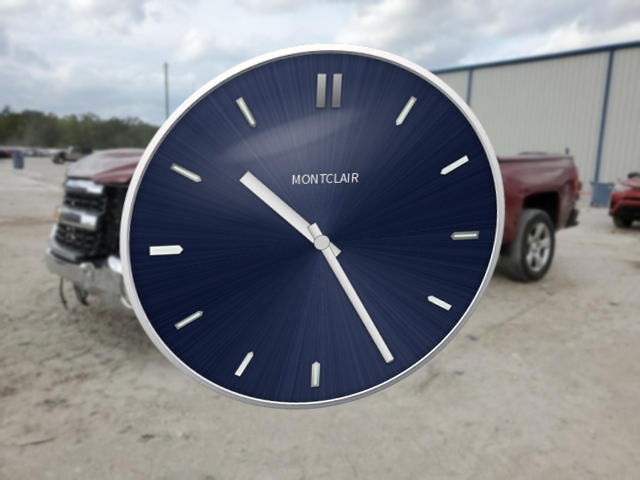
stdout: h=10 m=25
